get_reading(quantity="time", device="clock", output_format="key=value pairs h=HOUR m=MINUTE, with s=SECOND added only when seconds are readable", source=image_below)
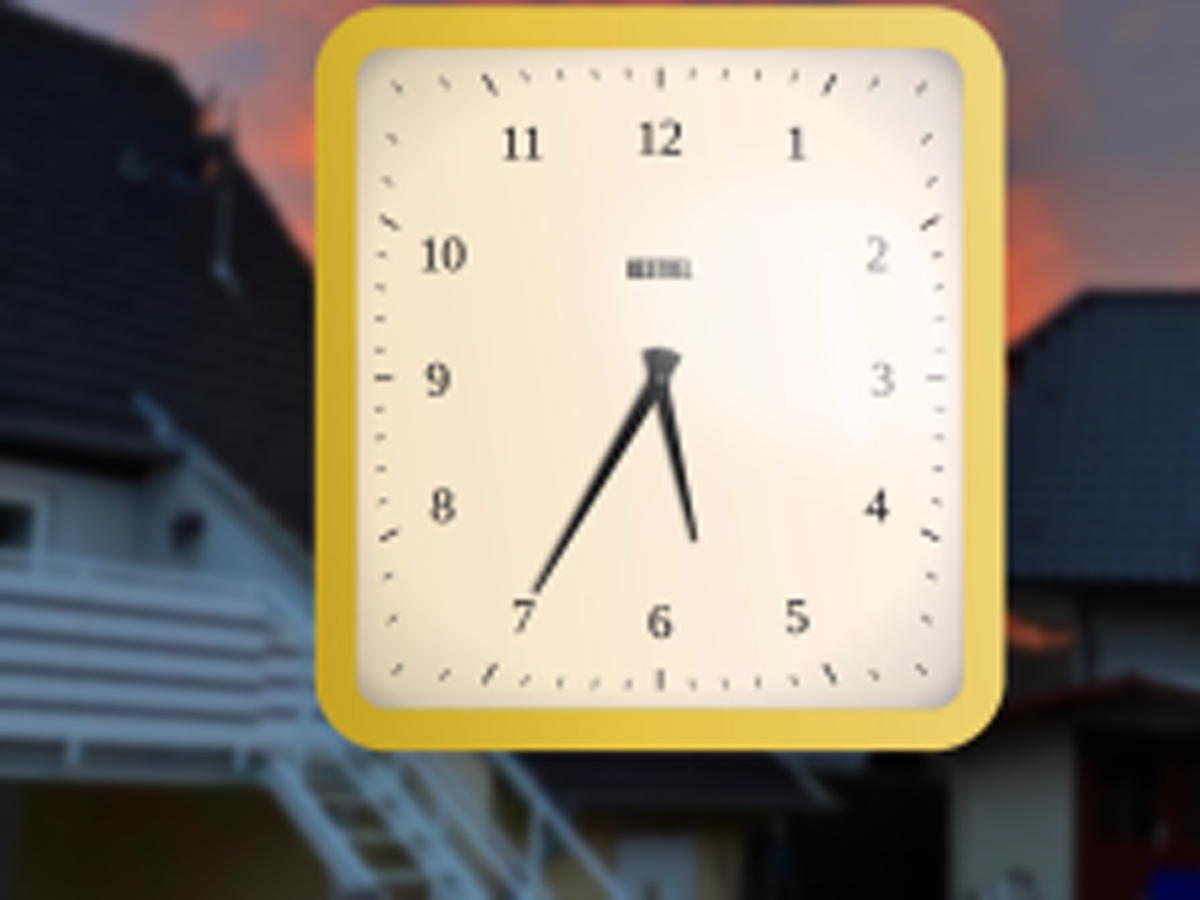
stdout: h=5 m=35
